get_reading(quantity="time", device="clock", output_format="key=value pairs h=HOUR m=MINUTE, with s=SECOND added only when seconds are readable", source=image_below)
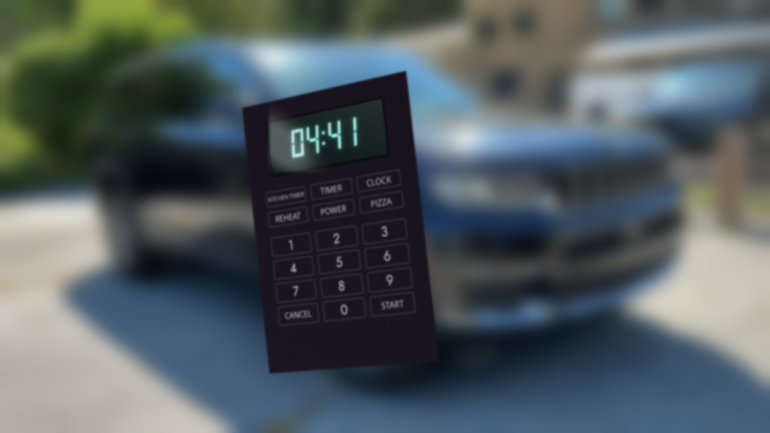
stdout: h=4 m=41
